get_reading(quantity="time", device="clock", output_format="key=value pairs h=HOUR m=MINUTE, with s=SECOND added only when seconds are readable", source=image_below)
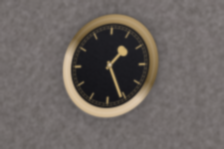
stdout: h=1 m=26
